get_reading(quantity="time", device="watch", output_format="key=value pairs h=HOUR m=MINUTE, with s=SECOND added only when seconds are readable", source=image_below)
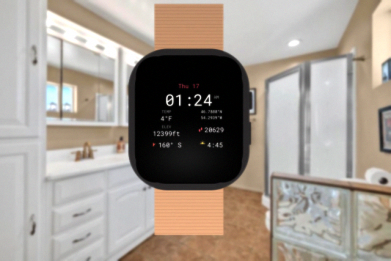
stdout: h=1 m=24
